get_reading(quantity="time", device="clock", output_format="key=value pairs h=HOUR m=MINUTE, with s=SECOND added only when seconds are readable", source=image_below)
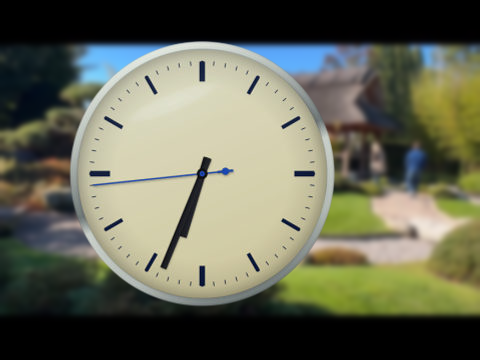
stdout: h=6 m=33 s=44
